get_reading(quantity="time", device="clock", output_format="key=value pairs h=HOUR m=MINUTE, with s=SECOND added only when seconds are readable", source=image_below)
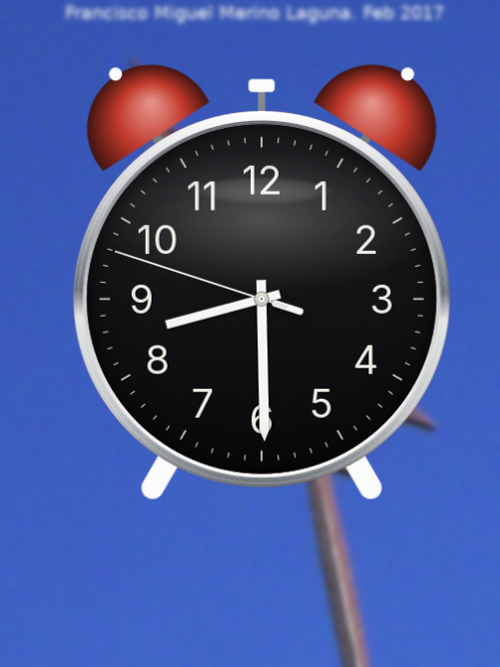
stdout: h=8 m=29 s=48
